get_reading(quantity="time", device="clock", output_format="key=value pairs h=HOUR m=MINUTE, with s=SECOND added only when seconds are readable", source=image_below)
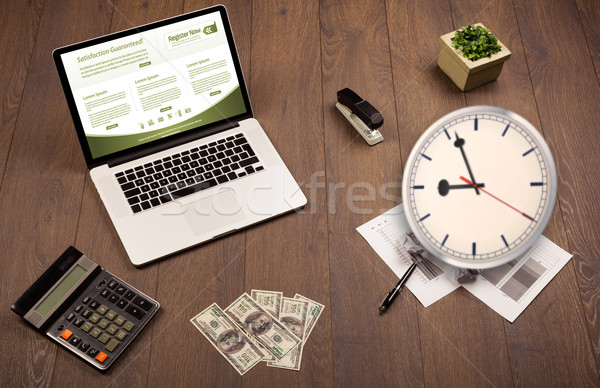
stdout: h=8 m=56 s=20
